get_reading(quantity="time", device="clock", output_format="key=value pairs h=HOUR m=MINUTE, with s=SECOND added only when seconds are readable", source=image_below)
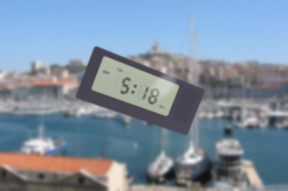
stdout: h=5 m=18
